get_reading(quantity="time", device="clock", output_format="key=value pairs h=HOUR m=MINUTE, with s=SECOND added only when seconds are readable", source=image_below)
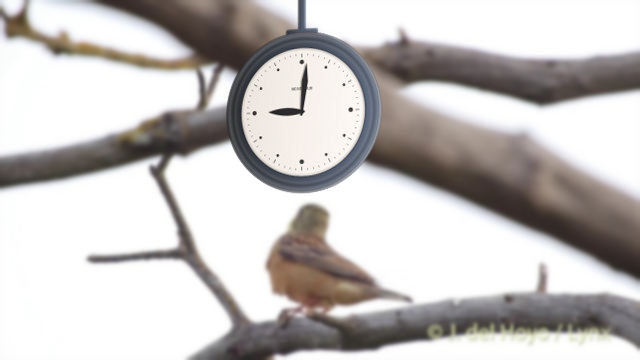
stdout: h=9 m=1
